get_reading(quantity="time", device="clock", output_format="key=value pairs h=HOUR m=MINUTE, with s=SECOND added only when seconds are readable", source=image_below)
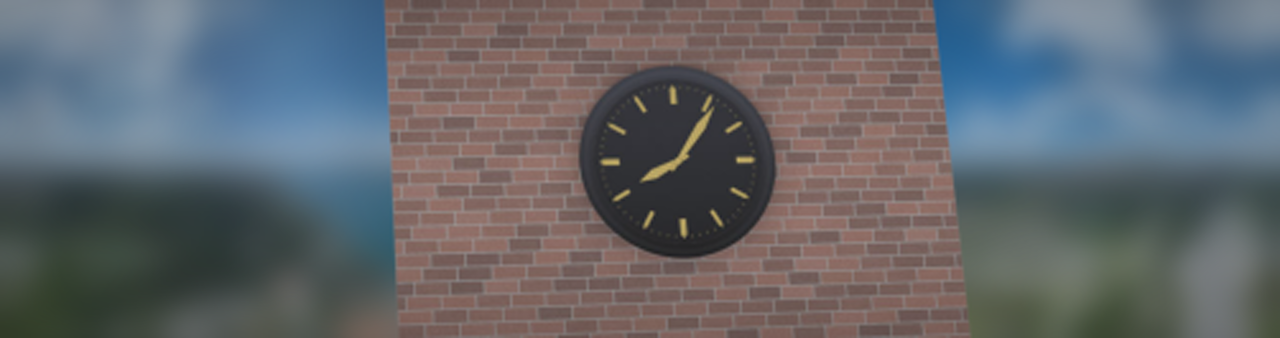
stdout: h=8 m=6
